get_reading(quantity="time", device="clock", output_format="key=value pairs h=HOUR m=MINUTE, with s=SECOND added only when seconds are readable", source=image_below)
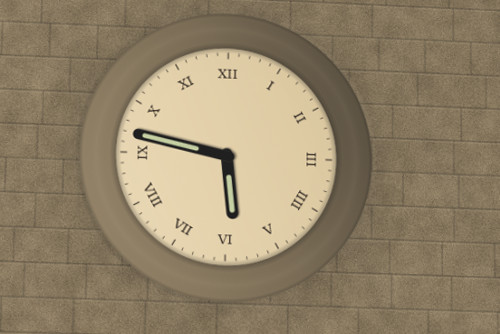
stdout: h=5 m=47
